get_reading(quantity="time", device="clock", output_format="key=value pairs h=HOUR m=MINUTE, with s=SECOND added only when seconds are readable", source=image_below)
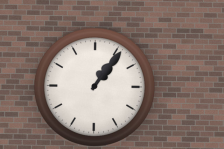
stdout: h=1 m=6
